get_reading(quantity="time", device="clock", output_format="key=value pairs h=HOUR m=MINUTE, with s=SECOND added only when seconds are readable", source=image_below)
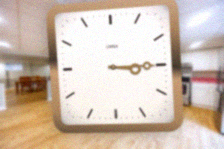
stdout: h=3 m=15
